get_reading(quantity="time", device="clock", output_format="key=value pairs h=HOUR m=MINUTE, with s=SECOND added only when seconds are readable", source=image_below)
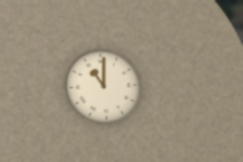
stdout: h=11 m=1
